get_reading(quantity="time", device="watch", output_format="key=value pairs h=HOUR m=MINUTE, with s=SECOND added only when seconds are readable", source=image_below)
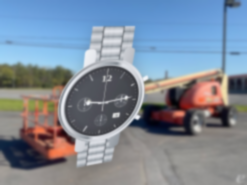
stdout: h=9 m=14
